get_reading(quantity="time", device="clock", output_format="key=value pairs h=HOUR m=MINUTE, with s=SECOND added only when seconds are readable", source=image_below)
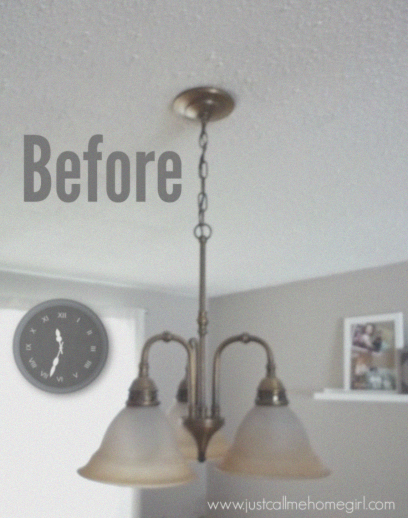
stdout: h=11 m=33
